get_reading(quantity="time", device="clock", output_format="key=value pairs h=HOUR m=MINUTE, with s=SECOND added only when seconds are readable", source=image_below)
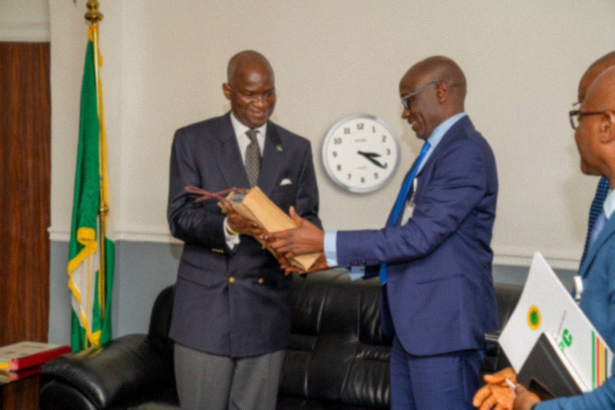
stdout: h=3 m=21
